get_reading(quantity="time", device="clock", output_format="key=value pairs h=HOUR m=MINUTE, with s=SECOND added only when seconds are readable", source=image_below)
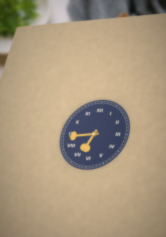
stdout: h=6 m=44
